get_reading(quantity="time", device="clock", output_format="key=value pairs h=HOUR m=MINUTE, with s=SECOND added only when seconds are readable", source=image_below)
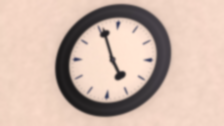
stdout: h=4 m=56
